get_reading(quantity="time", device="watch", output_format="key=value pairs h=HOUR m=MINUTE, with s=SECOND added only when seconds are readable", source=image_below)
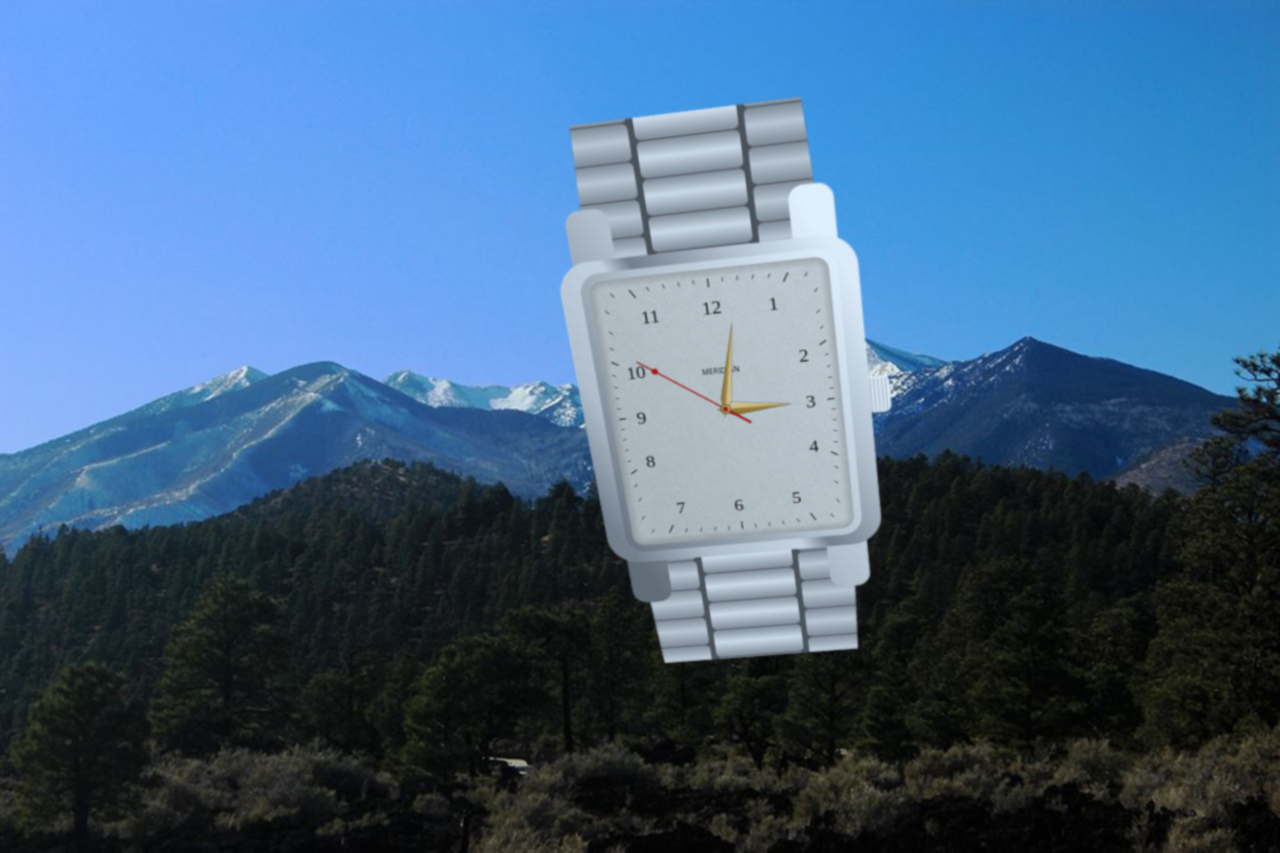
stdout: h=3 m=1 s=51
